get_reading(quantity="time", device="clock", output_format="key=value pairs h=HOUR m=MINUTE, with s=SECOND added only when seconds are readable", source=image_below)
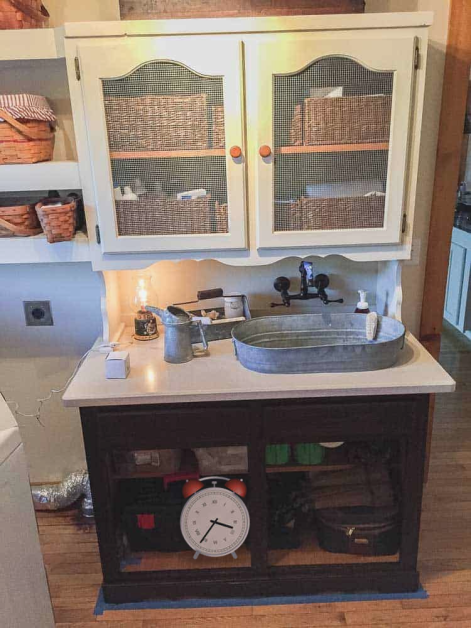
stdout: h=3 m=36
